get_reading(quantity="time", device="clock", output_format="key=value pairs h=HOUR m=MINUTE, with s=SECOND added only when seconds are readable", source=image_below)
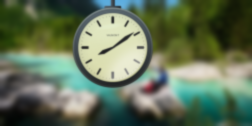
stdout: h=8 m=9
